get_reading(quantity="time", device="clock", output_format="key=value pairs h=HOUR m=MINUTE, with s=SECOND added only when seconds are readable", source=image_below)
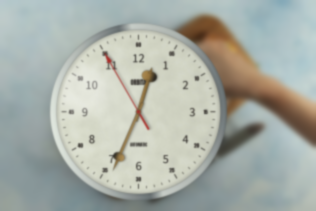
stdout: h=12 m=33 s=55
